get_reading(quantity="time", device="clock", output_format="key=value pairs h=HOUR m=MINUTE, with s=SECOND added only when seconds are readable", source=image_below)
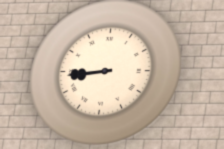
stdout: h=8 m=44
